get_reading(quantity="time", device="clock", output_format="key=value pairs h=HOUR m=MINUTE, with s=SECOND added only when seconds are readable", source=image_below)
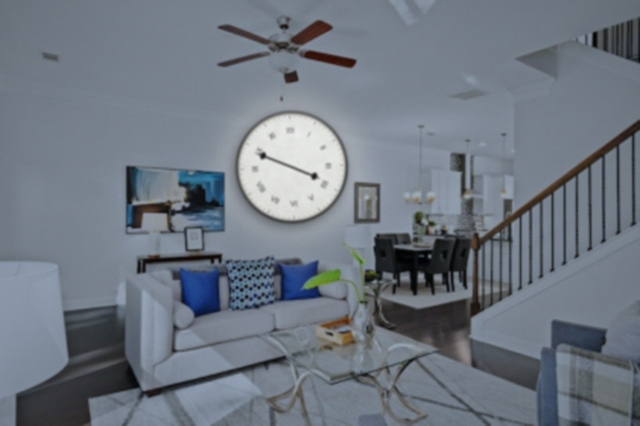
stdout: h=3 m=49
